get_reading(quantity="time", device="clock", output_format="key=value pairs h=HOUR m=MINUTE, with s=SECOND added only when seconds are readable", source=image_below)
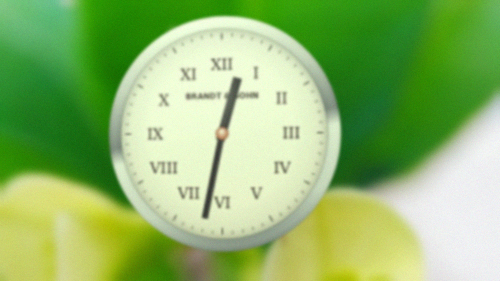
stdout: h=12 m=32
